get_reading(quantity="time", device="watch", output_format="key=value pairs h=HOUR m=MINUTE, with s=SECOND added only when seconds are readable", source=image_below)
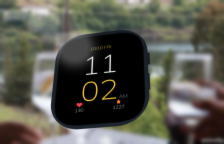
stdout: h=11 m=2
